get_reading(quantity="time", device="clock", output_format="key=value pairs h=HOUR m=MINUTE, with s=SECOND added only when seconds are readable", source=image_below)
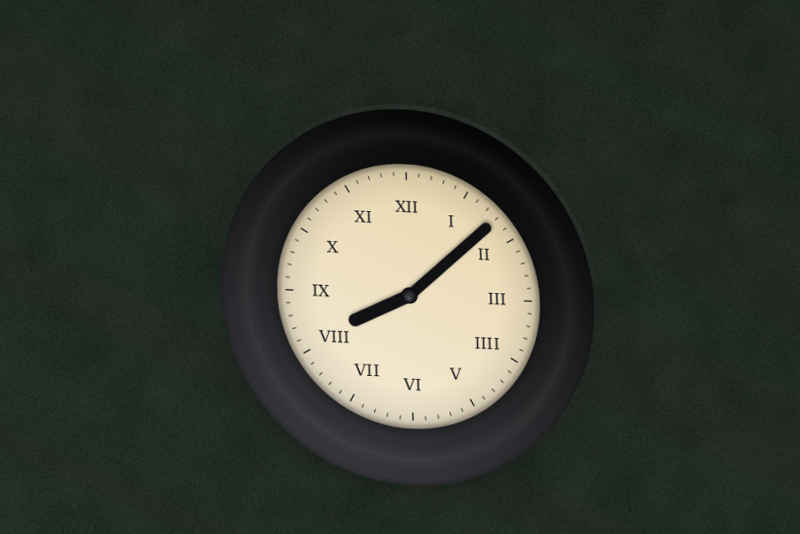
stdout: h=8 m=8
